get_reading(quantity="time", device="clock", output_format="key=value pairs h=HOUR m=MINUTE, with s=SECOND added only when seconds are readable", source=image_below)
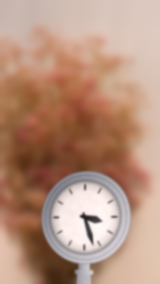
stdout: h=3 m=27
